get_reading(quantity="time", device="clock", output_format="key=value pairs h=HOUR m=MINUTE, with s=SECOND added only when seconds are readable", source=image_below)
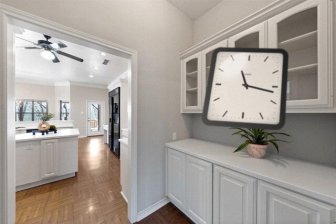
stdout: h=11 m=17
